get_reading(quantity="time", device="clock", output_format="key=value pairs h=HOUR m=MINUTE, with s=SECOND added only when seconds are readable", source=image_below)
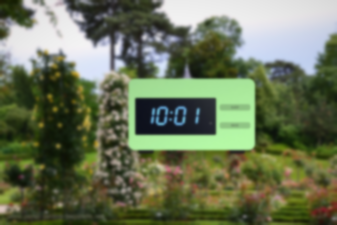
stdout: h=10 m=1
